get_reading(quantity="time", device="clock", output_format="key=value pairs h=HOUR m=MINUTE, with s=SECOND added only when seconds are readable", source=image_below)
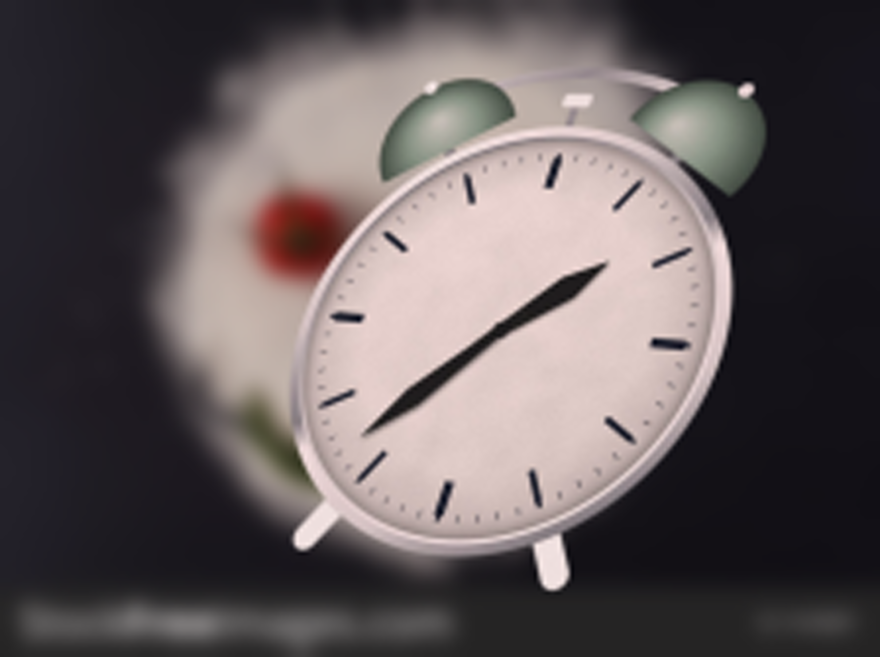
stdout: h=1 m=37
